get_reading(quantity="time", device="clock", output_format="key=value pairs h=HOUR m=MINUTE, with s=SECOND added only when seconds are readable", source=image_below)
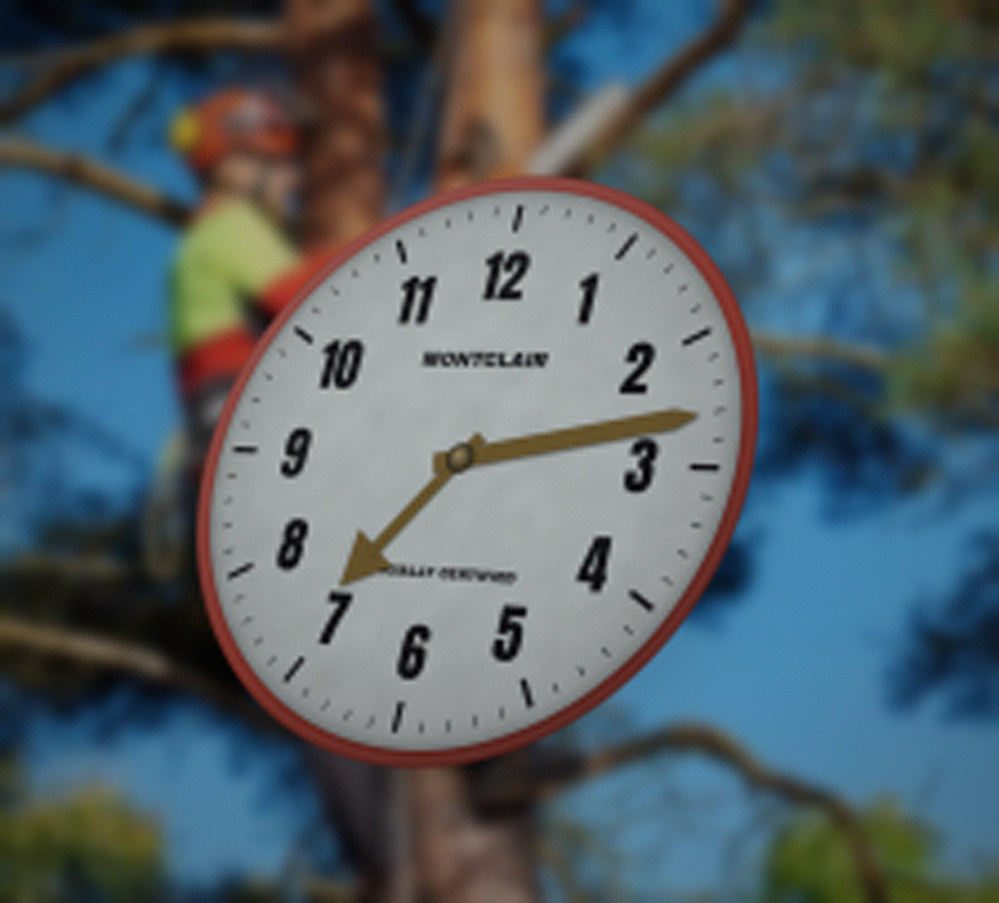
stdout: h=7 m=13
